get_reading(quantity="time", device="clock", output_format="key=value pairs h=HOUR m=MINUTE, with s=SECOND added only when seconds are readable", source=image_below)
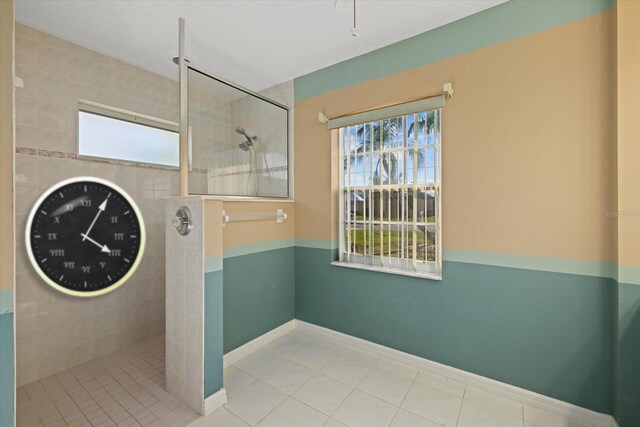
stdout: h=4 m=5
